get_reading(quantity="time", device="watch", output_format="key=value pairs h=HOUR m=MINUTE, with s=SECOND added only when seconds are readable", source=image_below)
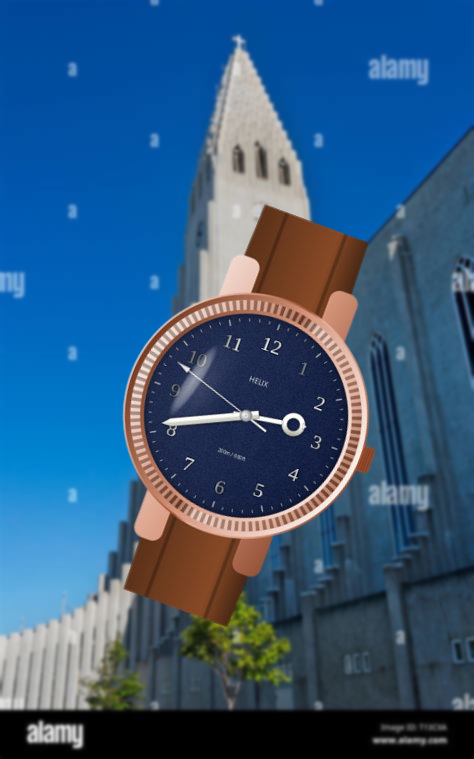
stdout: h=2 m=40 s=48
